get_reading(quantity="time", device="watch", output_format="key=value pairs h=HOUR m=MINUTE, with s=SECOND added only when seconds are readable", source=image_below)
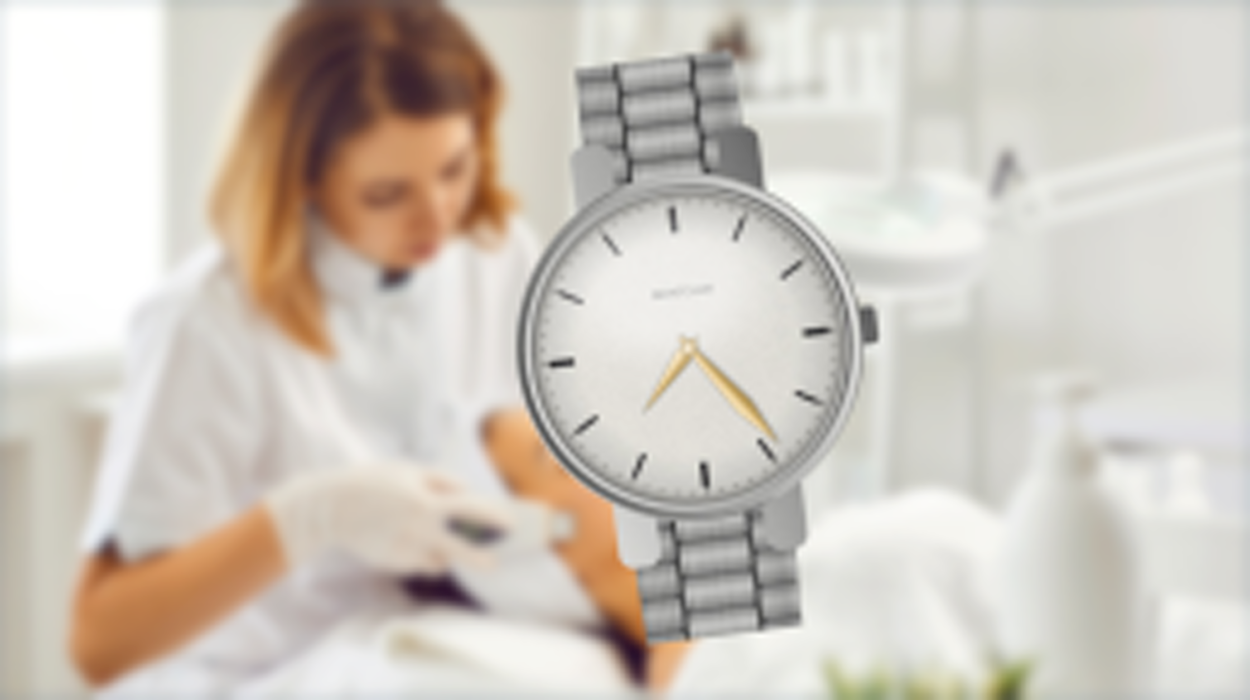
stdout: h=7 m=24
